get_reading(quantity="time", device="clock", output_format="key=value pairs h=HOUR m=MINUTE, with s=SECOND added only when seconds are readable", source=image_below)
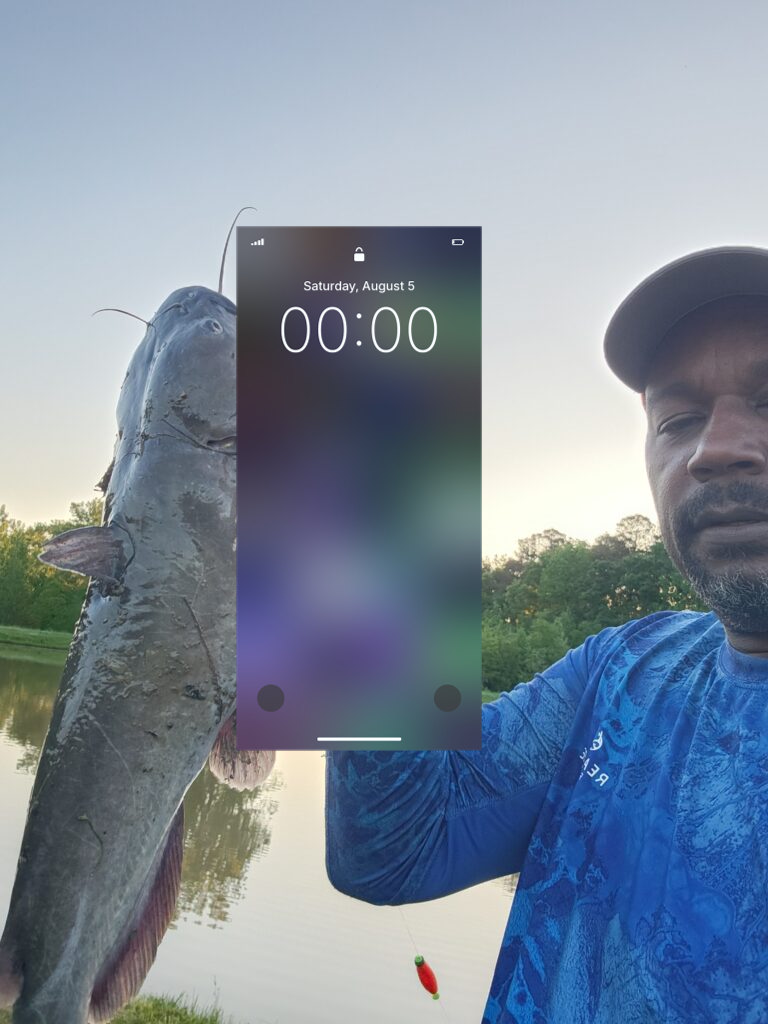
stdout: h=0 m=0
